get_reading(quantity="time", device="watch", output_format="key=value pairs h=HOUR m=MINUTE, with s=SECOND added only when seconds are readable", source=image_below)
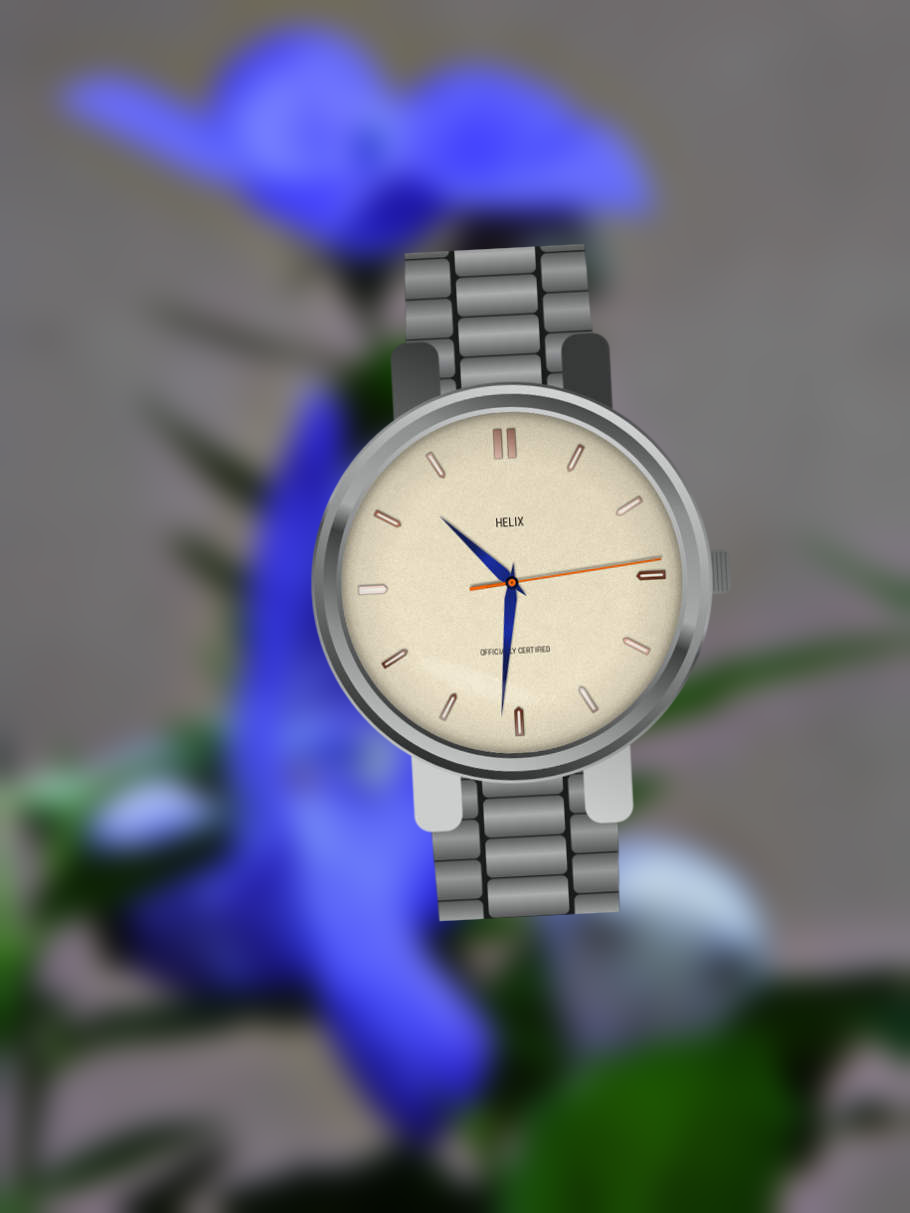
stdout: h=10 m=31 s=14
